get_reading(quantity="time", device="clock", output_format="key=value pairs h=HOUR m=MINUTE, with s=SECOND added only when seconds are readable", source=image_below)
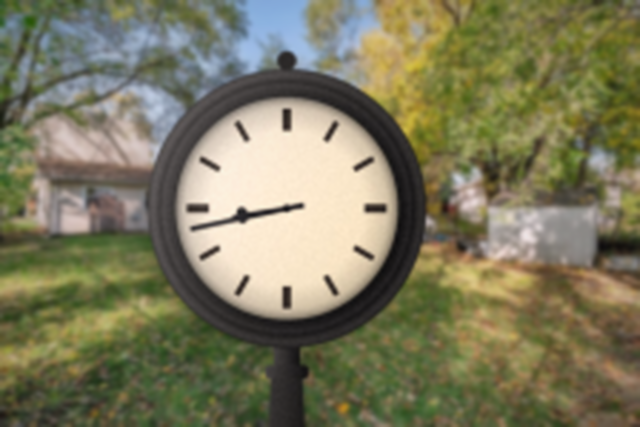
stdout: h=8 m=43
